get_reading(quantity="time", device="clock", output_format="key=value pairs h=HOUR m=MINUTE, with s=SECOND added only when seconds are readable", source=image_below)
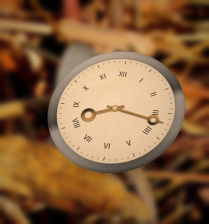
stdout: h=8 m=17
